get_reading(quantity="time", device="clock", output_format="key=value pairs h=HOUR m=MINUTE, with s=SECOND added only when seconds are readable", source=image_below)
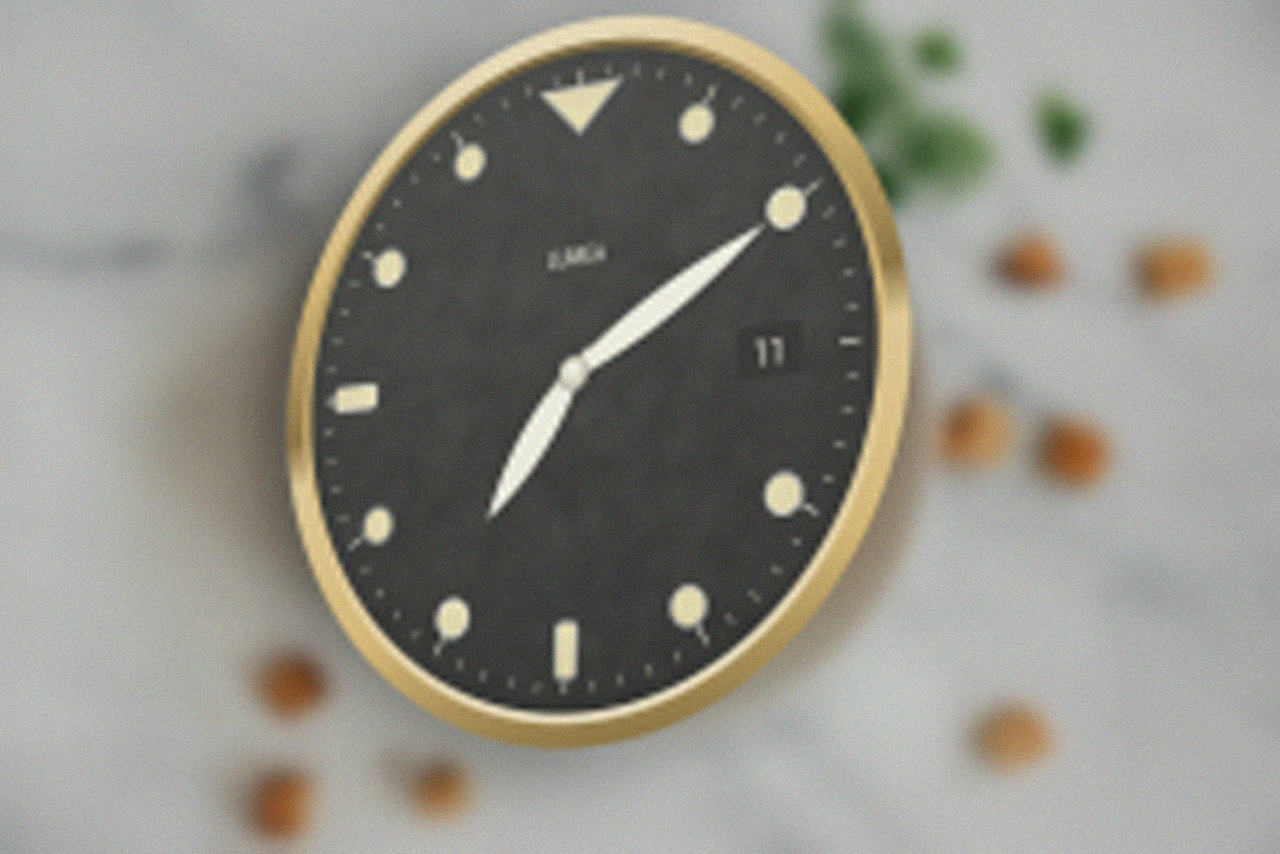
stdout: h=7 m=10
